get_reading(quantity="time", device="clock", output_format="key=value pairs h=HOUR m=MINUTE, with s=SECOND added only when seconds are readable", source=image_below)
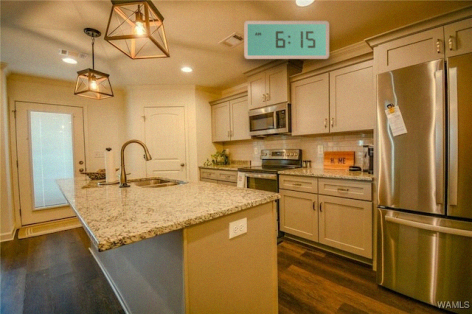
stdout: h=6 m=15
